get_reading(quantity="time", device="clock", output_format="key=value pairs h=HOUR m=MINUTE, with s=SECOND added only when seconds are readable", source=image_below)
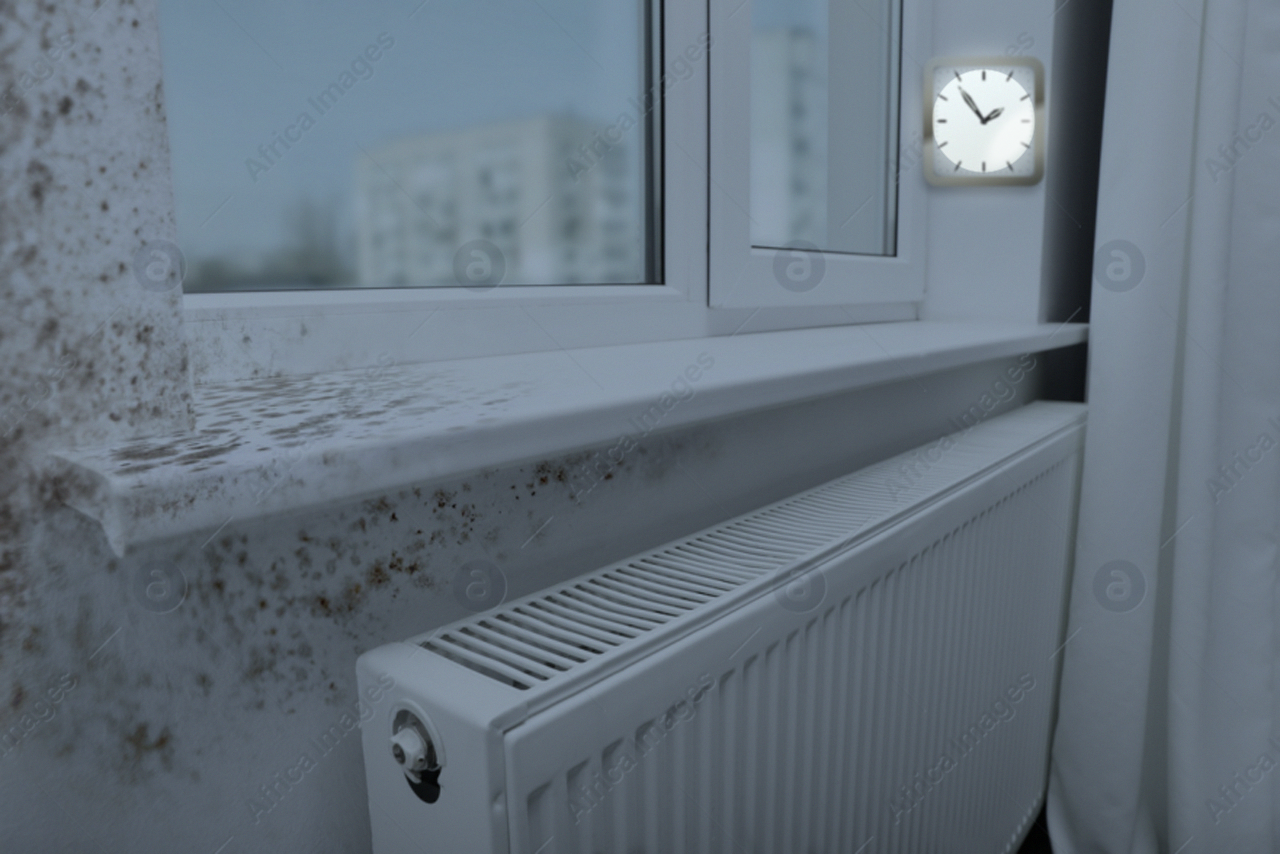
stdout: h=1 m=54
